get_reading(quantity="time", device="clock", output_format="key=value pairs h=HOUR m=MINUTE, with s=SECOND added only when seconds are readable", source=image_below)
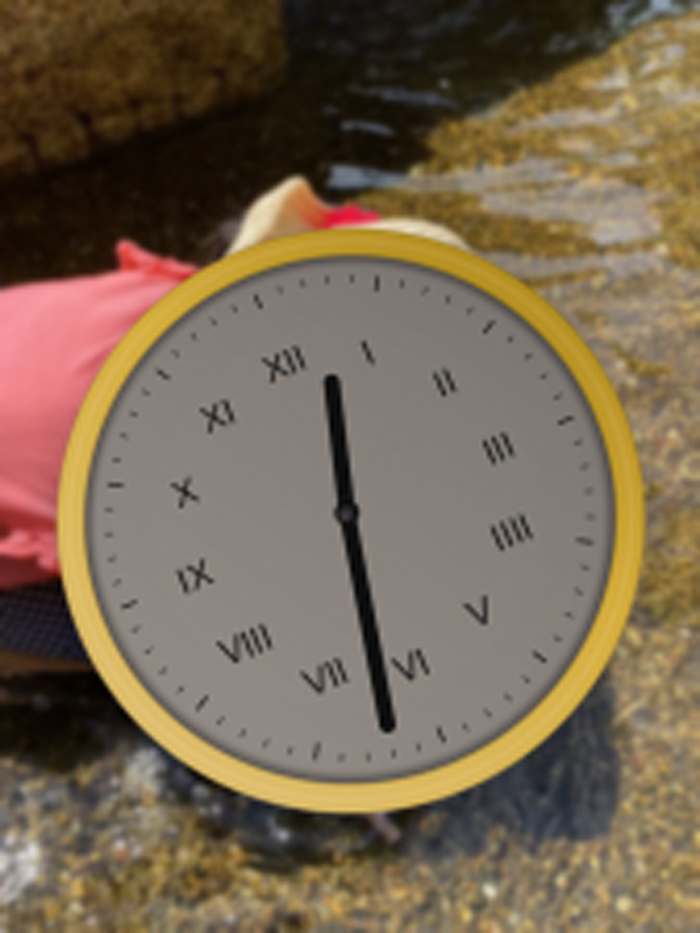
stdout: h=12 m=32
